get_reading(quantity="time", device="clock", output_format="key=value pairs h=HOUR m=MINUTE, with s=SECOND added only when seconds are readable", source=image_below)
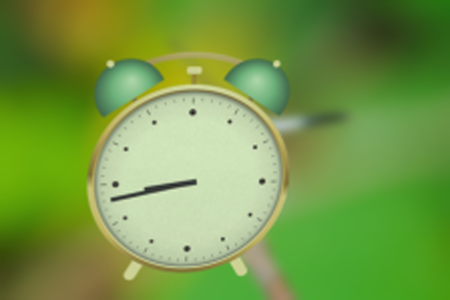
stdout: h=8 m=43
